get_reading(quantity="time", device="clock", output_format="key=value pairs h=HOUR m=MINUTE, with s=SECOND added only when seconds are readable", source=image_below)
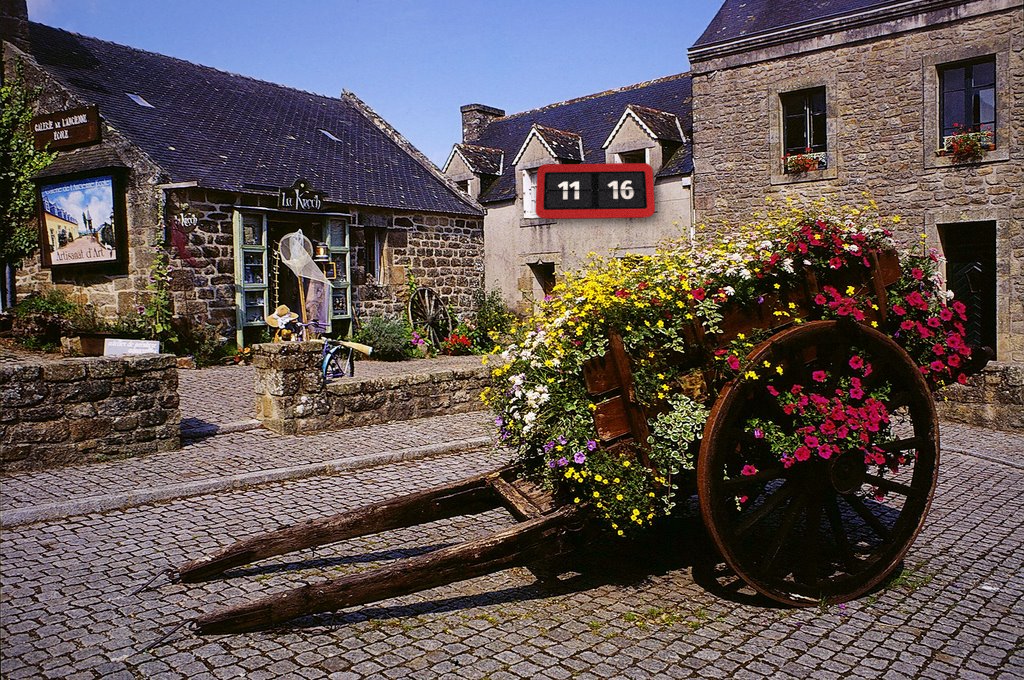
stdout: h=11 m=16
